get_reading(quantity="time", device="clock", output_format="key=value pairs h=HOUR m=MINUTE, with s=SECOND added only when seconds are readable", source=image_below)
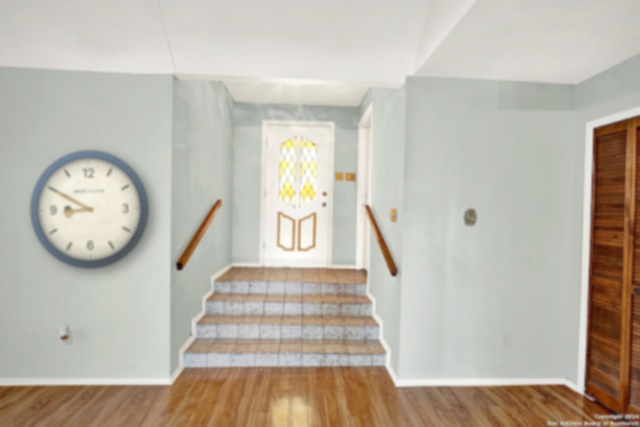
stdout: h=8 m=50
